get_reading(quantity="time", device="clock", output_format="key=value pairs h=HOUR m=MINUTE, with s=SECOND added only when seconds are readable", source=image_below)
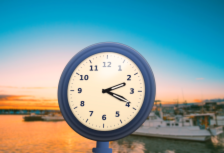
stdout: h=2 m=19
